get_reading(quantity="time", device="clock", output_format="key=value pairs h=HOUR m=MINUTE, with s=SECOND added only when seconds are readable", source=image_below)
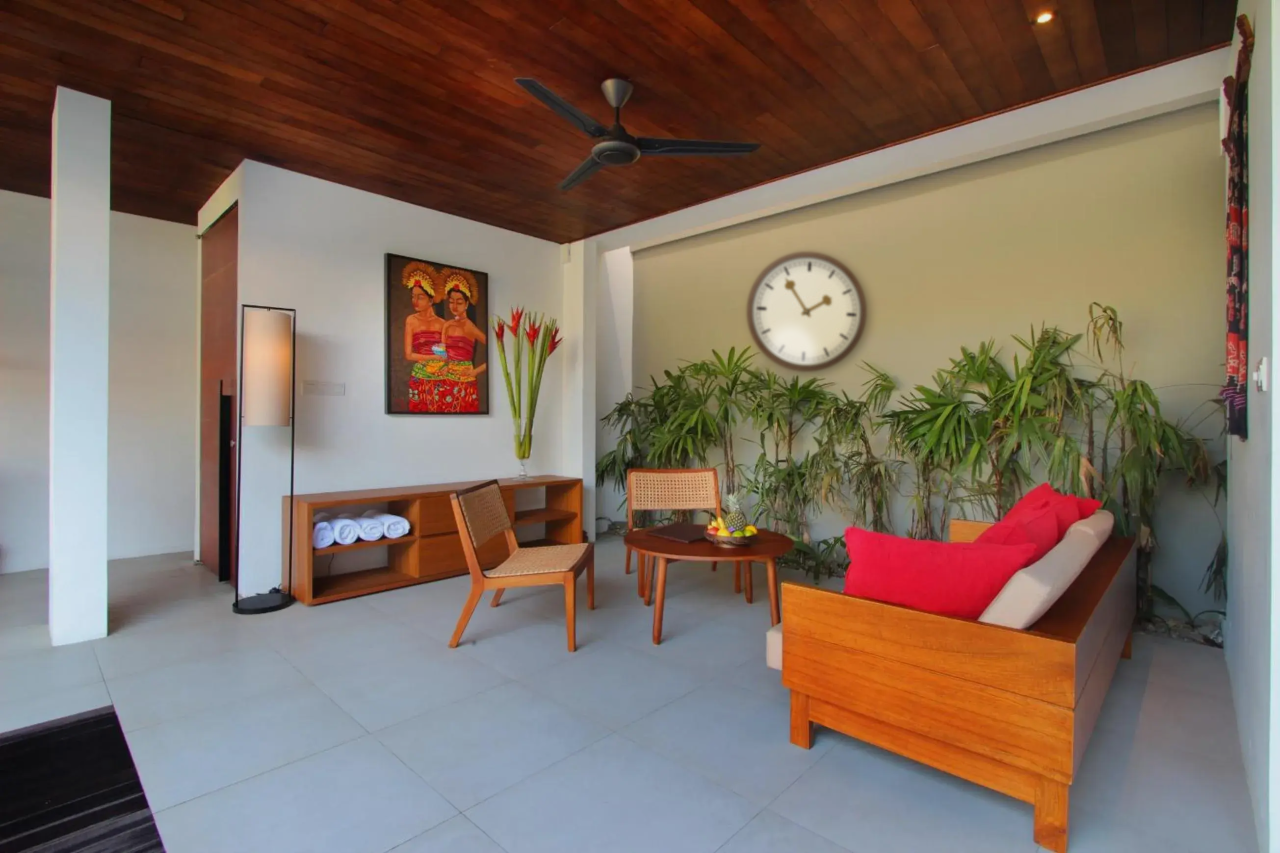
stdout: h=1 m=54
